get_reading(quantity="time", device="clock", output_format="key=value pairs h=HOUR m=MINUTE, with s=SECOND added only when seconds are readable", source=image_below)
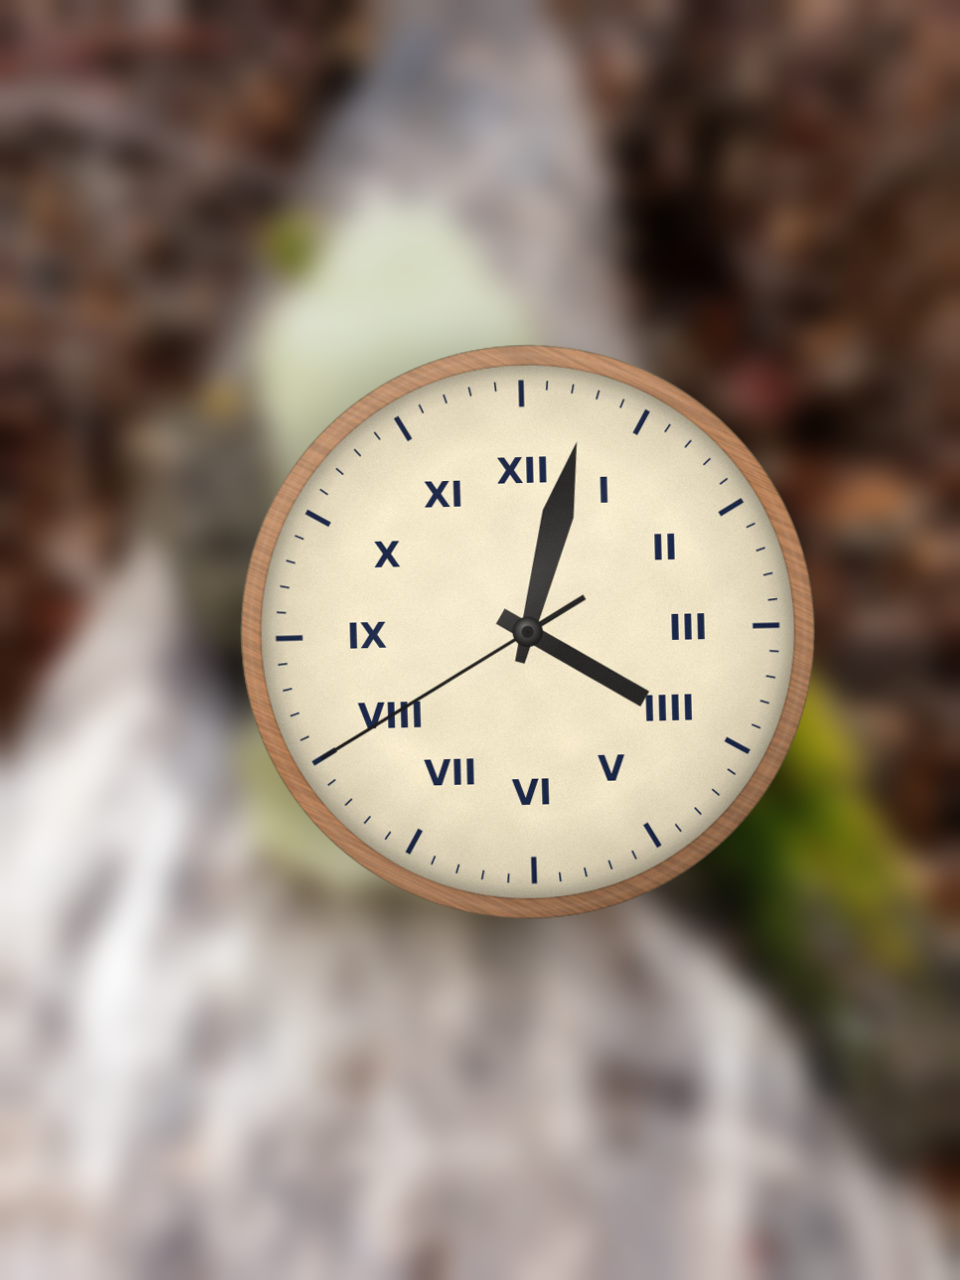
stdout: h=4 m=2 s=40
